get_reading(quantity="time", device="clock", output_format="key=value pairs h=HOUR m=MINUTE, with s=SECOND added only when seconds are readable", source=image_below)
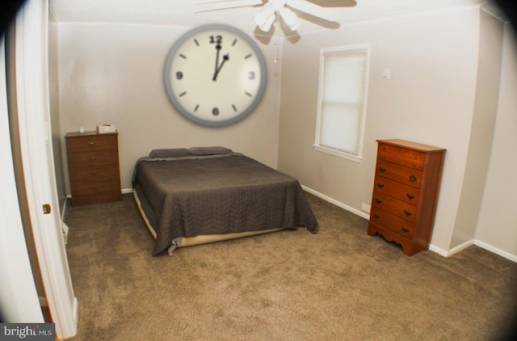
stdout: h=1 m=1
